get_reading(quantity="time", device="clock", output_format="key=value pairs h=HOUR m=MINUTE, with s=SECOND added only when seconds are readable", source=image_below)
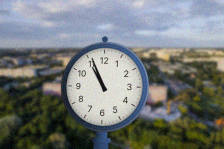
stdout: h=10 m=56
